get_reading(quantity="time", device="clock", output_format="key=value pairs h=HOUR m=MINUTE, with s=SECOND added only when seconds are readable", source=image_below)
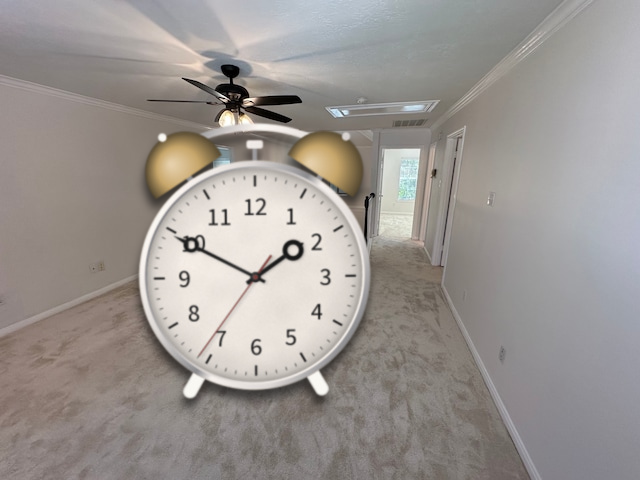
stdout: h=1 m=49 s=36
